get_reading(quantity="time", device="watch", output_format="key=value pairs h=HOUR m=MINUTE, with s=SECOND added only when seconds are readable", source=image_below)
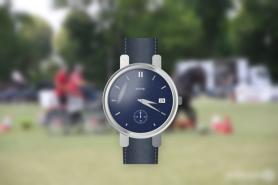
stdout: h=3 m=20
